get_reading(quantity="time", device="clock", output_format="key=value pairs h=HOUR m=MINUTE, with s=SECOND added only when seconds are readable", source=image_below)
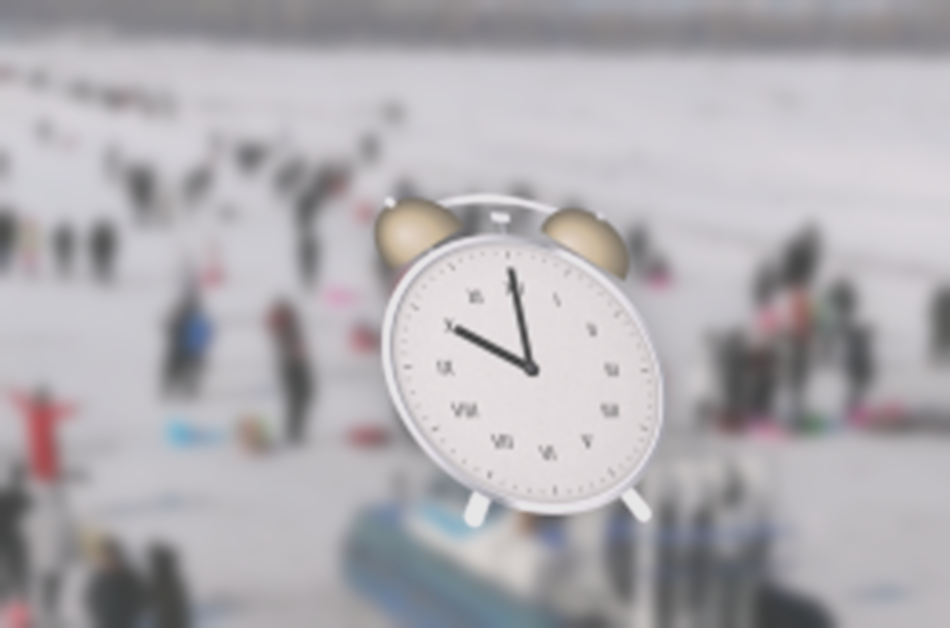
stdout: h=10 m=0
